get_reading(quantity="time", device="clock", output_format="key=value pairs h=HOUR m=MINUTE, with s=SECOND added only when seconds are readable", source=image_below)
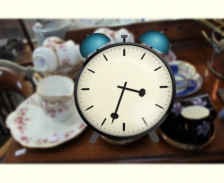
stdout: h=3 m=33
